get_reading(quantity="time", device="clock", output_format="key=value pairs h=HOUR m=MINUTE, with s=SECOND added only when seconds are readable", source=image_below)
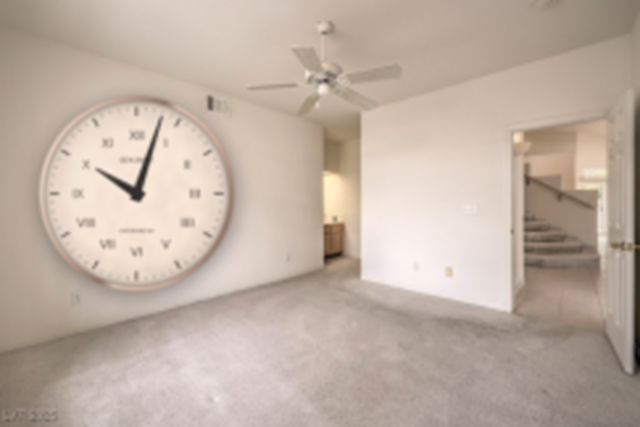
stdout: h=10 m=3
